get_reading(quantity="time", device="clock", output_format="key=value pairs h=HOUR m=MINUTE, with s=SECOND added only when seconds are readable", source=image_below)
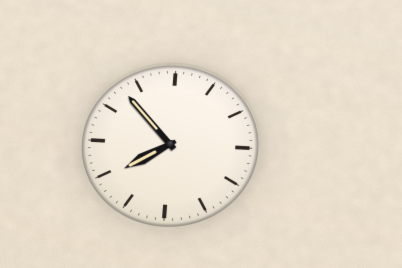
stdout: h=7 m=53
